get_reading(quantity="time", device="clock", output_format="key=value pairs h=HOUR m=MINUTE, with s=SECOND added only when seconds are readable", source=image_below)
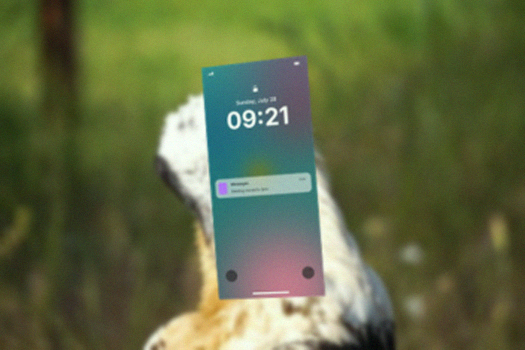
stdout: h=9 m=21
